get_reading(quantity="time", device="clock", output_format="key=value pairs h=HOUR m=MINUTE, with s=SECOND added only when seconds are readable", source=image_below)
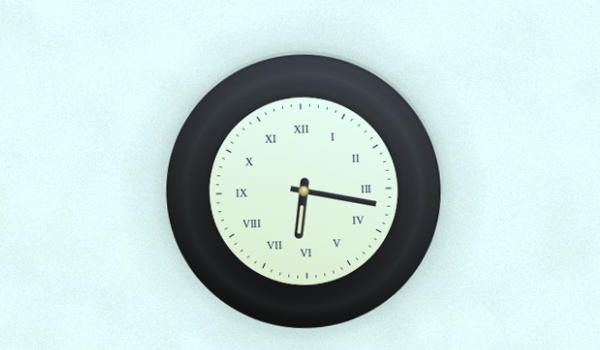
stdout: h=6 m=17
